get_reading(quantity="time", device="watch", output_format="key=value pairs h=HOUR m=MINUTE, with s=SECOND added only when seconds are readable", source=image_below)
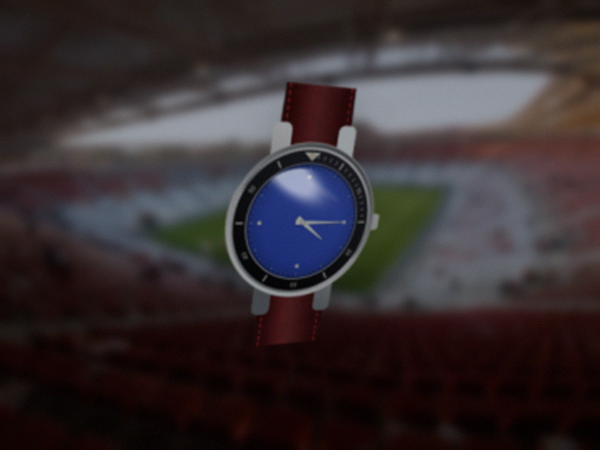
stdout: h=4 m=15
